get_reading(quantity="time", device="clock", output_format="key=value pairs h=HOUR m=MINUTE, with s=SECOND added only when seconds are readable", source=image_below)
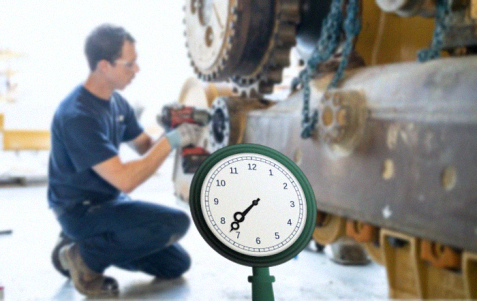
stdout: h=7 m=37
